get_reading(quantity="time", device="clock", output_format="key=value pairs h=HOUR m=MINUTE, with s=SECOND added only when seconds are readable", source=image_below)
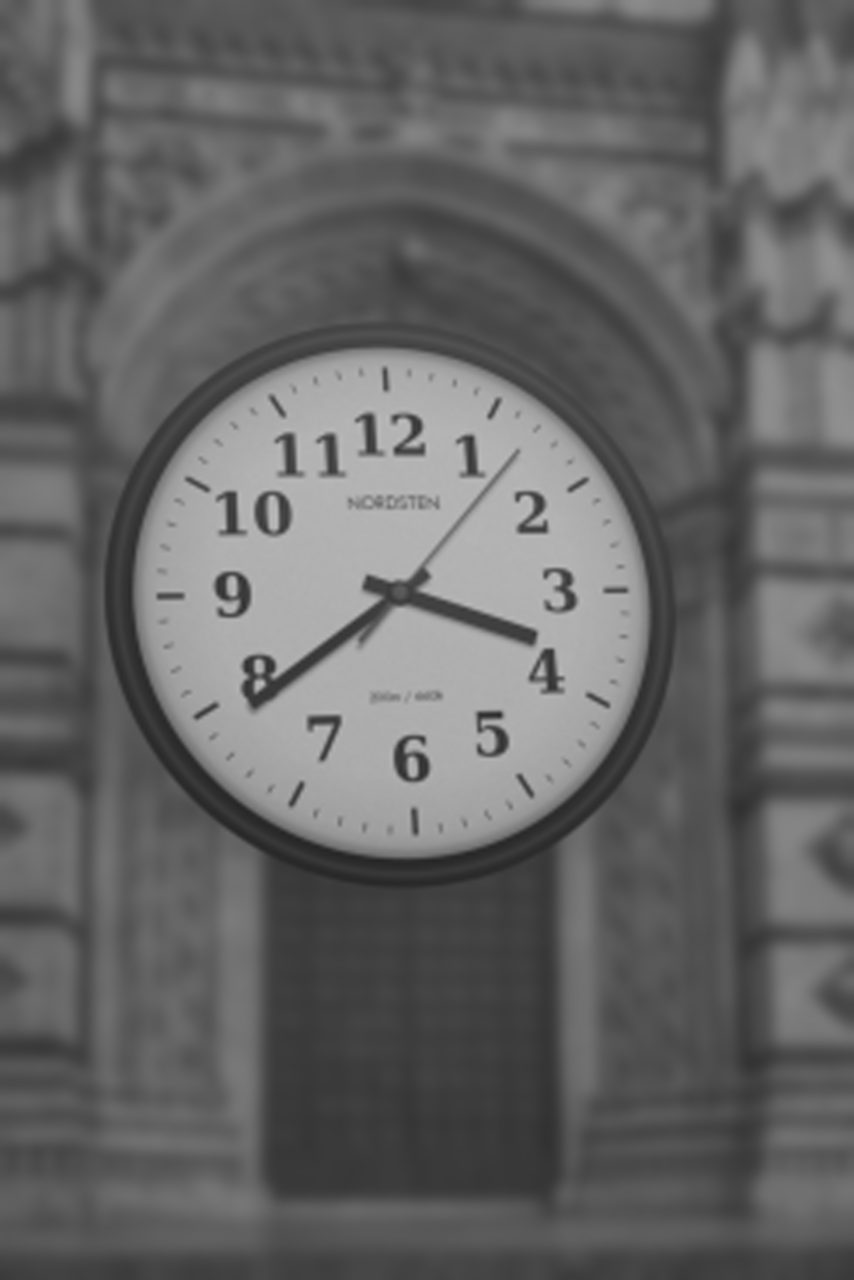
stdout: h=3 m=39 s=7
